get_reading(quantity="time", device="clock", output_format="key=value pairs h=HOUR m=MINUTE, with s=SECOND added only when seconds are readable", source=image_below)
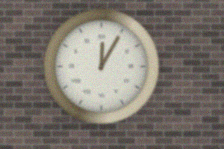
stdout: h=12 m=5
